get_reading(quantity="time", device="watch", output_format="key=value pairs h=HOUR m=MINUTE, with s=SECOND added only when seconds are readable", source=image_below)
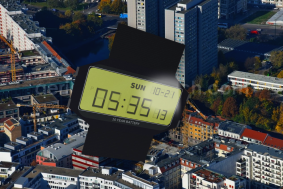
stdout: h=5 m=35 s=13
